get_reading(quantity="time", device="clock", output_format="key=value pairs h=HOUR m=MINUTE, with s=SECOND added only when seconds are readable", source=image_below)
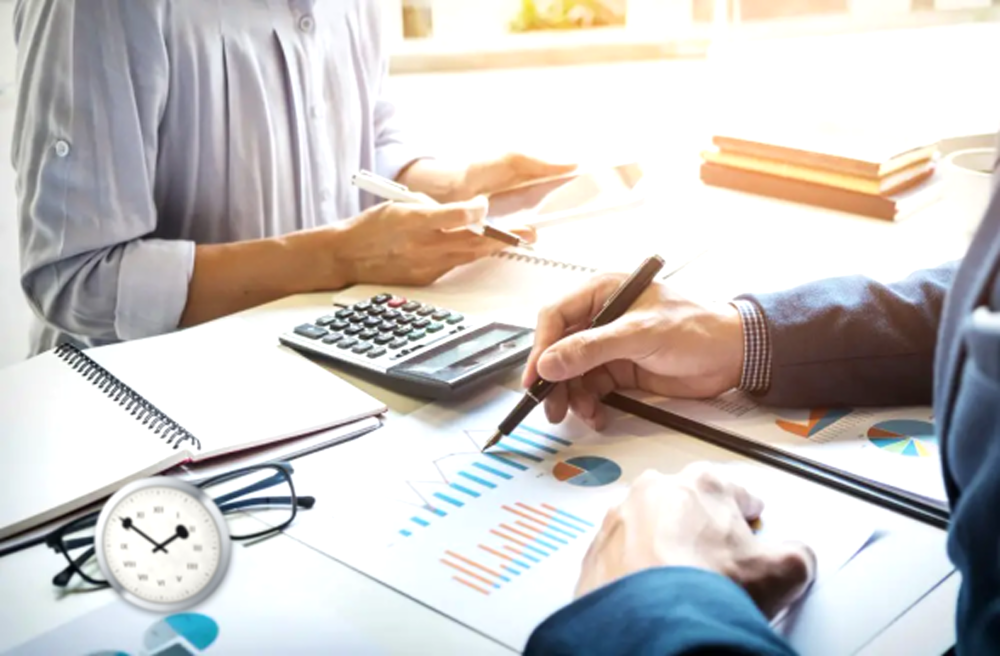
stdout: h=1 m=51
